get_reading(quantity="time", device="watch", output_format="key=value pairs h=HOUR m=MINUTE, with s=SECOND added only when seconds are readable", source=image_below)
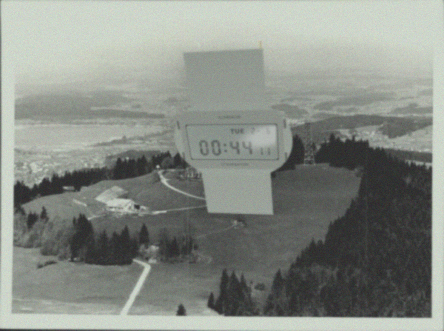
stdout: h=0 m=44 s=11
